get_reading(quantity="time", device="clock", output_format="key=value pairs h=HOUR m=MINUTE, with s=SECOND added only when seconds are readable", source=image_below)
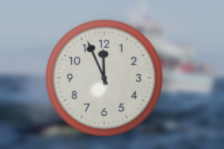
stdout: h=11 m=56
